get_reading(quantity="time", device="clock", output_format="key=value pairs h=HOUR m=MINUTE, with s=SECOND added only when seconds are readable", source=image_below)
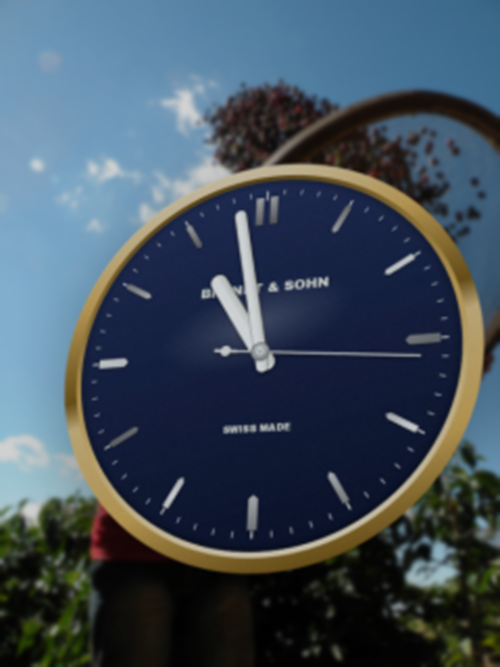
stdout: h=10 m=58 s=16
